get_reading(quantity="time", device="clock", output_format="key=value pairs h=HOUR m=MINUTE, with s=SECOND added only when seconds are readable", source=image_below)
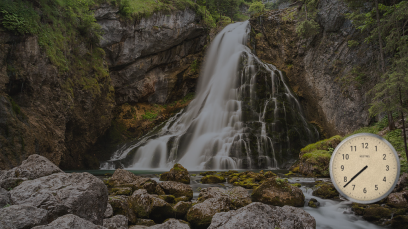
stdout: h=7 m=38
